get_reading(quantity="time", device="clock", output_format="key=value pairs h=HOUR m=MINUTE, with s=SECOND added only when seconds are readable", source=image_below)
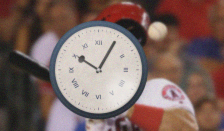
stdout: h=10 m=5
